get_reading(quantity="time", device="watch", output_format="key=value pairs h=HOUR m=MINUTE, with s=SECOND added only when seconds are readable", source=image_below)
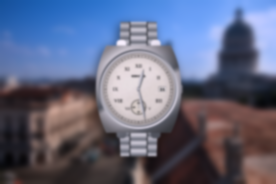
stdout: h=12 m=28
